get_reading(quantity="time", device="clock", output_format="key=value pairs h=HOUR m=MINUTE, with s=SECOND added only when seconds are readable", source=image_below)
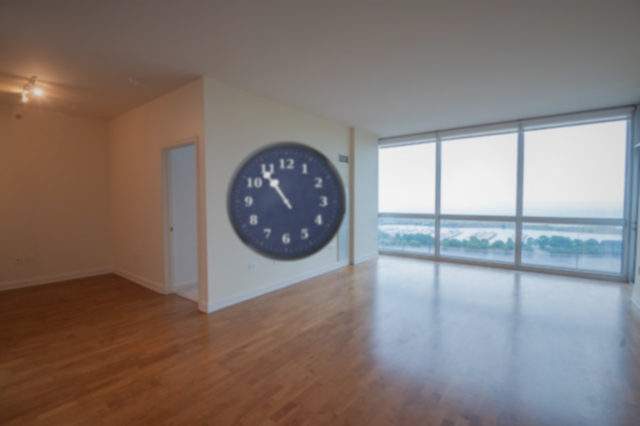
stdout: h=10 m=54
